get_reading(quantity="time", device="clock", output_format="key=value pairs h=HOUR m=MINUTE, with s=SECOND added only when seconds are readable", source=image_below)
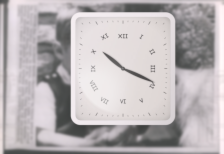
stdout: h=10 m=19
